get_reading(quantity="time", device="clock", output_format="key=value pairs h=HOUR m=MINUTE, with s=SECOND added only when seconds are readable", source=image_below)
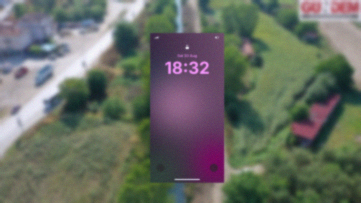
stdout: h=18 m=32
